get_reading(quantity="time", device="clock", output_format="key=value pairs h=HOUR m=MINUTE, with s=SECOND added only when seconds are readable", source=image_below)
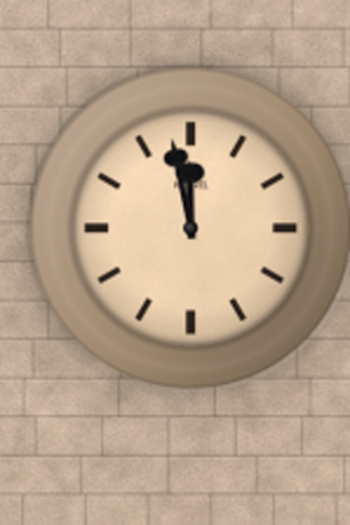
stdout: h=11 m=58
